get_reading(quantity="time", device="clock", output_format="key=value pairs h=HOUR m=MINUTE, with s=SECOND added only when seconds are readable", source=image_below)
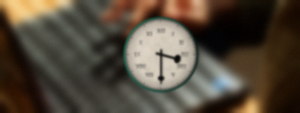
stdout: h=3 m=30
